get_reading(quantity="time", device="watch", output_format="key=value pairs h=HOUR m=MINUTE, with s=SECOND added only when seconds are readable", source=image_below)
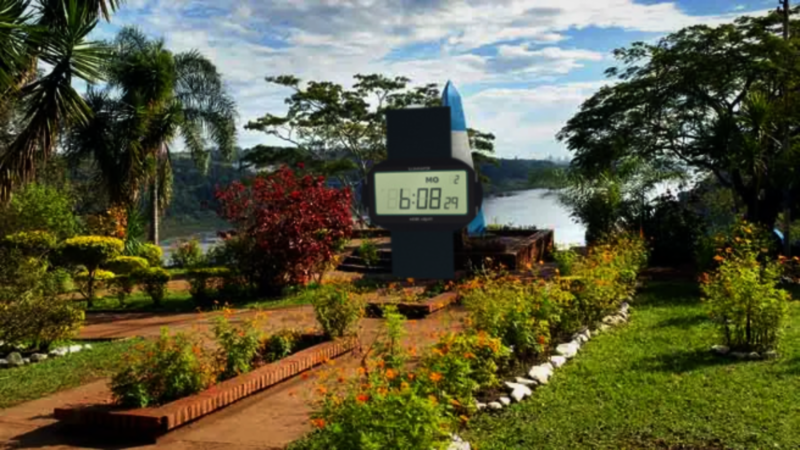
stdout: h=6 m=8 s=29
